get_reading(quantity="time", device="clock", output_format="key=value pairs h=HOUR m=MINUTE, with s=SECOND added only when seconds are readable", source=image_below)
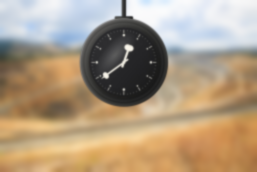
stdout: h=12 m=39
